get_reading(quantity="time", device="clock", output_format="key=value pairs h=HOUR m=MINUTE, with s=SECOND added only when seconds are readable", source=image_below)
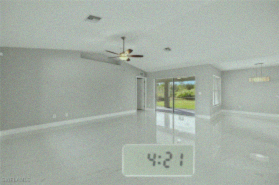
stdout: h=4 m=21
